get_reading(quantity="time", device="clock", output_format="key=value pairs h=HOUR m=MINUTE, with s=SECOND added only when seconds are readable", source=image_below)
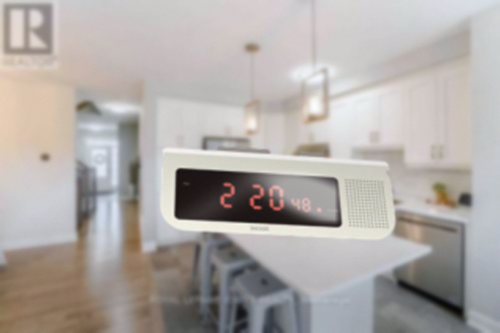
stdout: h=2 m=20 s=48
